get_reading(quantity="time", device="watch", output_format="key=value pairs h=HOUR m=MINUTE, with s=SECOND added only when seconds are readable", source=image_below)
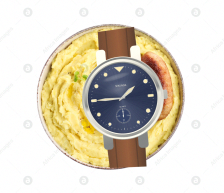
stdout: h=1 m=45
